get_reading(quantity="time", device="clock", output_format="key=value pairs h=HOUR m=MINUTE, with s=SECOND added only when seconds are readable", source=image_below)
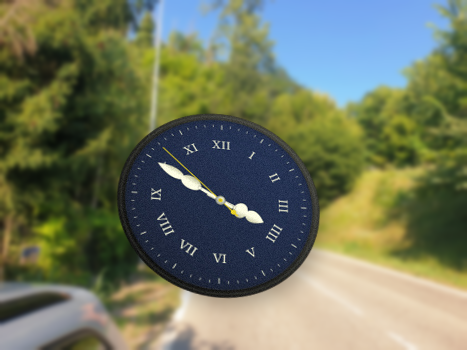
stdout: h=3 m=49 s=52
